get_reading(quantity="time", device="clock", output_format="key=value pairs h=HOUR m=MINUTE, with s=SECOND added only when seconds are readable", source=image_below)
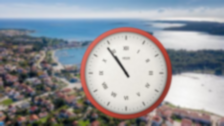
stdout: h=10 m=54
